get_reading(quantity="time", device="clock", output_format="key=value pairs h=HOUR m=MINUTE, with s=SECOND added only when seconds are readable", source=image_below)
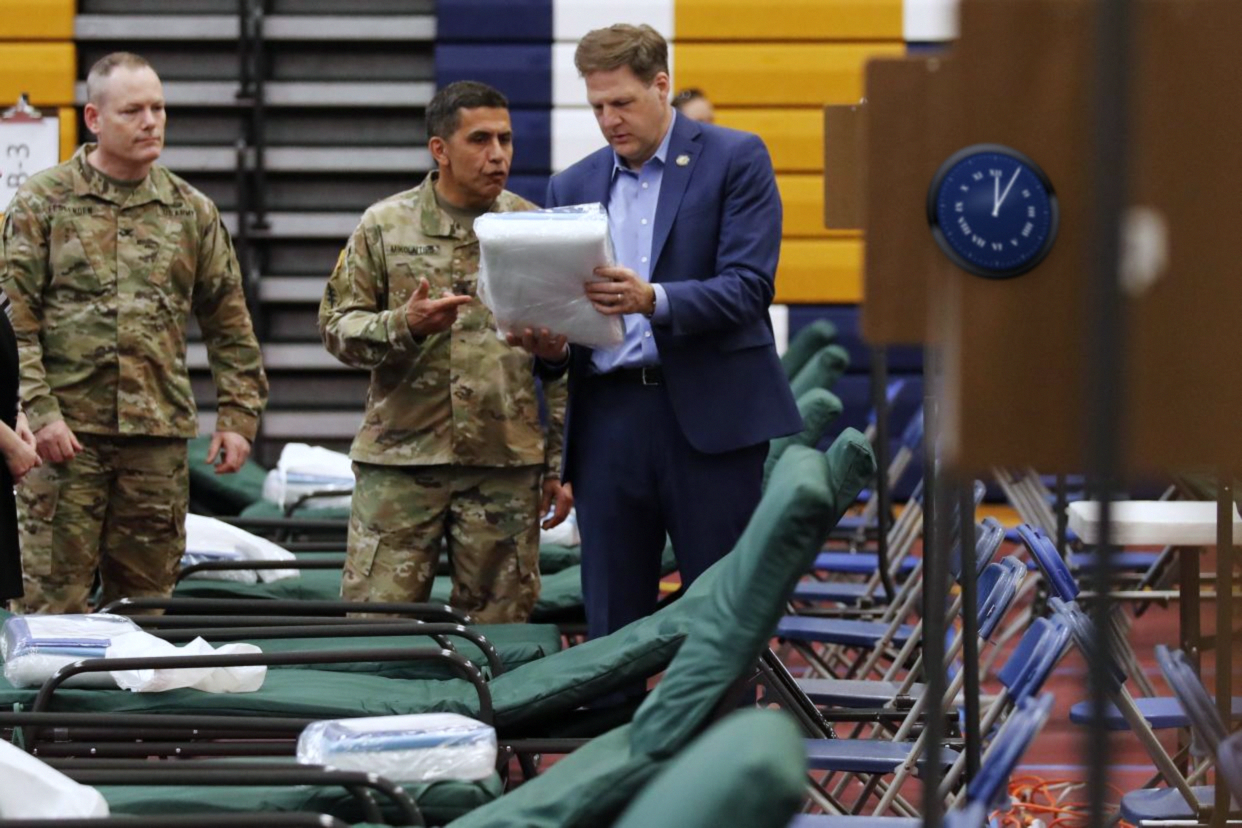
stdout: h=12 m=5
